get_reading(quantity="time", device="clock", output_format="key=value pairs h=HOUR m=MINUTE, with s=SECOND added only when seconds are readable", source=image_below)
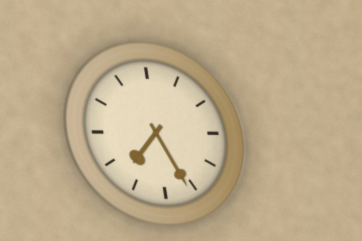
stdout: h=7 m=26
